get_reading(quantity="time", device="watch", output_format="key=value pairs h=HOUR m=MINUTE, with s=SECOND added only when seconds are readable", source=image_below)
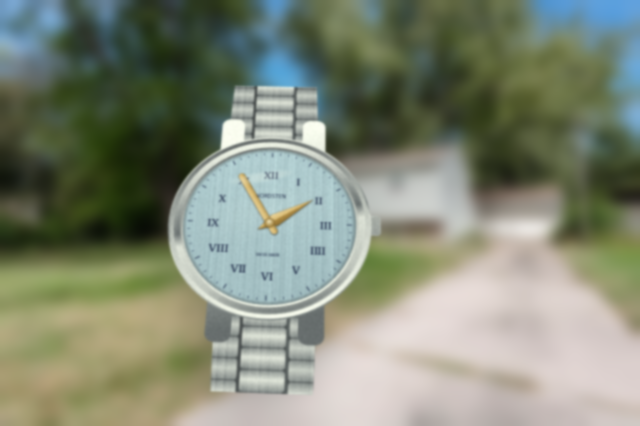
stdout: h=1 m=55
